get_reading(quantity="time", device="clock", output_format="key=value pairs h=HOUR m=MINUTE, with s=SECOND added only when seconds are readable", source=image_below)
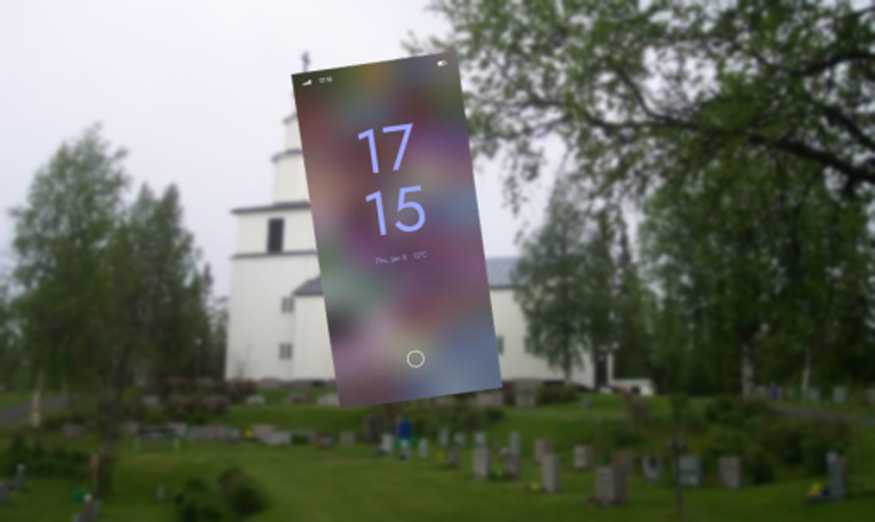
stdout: h=17 m=15
